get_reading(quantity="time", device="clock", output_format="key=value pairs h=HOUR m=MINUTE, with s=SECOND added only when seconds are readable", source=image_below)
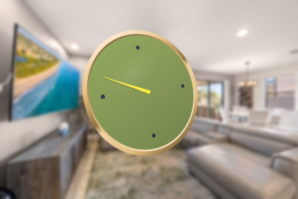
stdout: h=9 m=49
